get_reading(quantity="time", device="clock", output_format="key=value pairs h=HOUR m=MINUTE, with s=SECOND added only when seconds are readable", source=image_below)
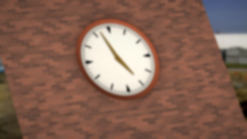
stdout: h=4 m=57
